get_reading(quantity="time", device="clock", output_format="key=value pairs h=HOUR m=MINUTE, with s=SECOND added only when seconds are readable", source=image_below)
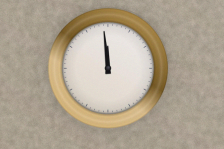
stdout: h=11 m=59
